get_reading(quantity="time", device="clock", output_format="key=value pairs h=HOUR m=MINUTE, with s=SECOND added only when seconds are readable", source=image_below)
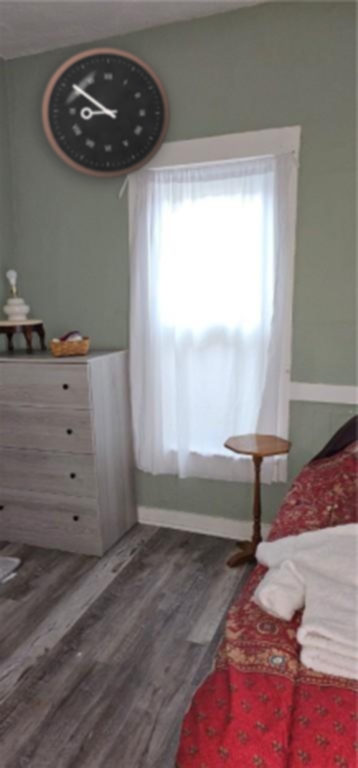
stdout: h=8 m=51
